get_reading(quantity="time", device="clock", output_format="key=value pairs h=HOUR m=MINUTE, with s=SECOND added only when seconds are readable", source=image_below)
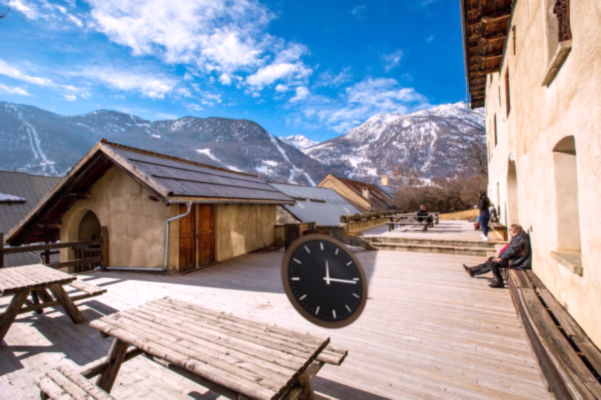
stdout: h=12 m=16
